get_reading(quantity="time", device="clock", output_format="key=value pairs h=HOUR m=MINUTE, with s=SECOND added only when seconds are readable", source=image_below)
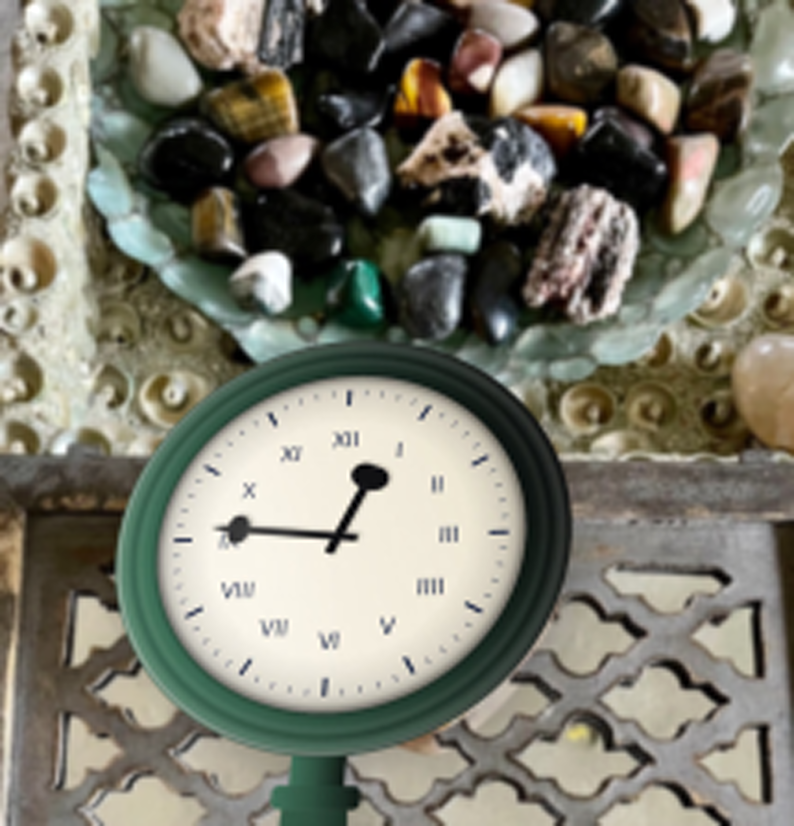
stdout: h=12 m=46
